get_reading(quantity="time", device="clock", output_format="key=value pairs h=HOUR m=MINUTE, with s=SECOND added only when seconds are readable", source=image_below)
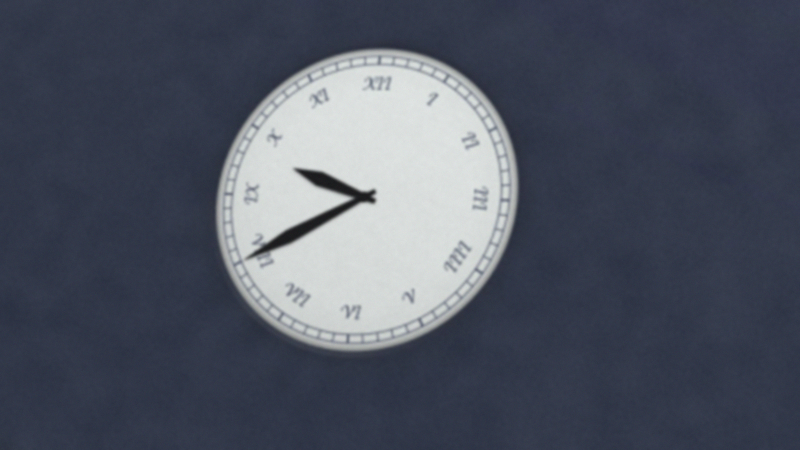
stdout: h=9 m=40
